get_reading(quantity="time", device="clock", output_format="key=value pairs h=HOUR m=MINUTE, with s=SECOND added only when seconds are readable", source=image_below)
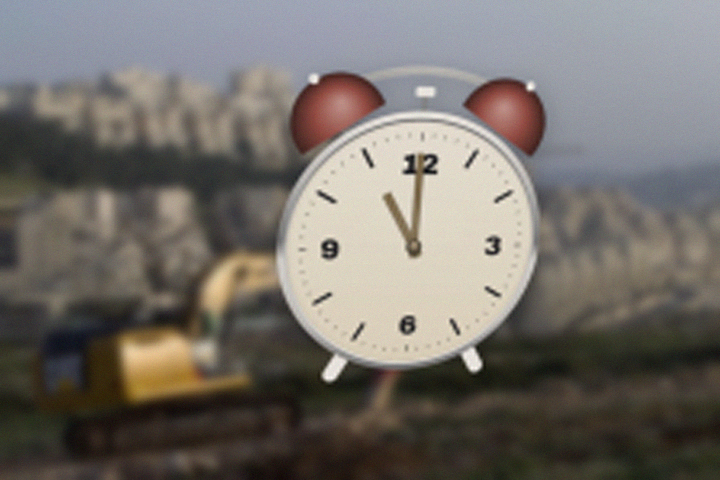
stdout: h=11 m=0
